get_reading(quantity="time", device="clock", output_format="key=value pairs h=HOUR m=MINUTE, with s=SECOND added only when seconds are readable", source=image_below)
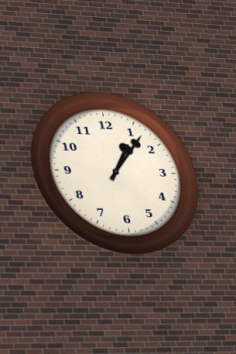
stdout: h=1 m=7
